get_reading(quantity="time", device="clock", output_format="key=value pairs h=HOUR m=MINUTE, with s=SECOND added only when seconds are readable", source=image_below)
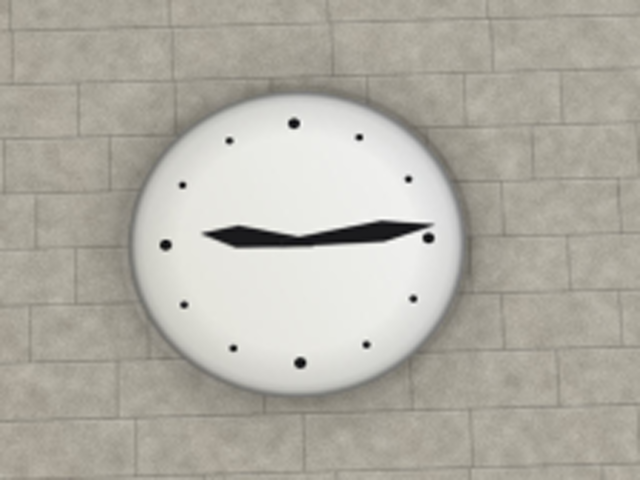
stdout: h=9 m=14
